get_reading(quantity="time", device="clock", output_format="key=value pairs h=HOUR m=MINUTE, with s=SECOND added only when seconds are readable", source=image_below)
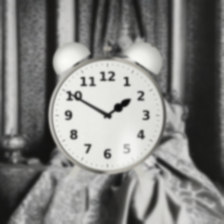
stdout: h=1 m=50
